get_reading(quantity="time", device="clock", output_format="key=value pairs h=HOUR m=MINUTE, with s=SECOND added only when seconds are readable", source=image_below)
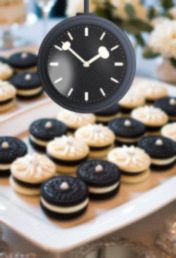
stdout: h=1 m=52
